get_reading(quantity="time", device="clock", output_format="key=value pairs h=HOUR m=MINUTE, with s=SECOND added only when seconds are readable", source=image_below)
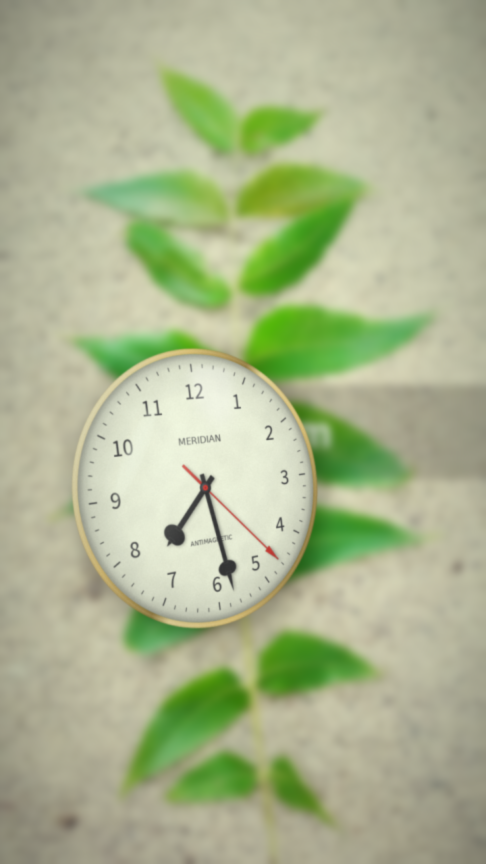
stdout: h=7 m=28 s=23
